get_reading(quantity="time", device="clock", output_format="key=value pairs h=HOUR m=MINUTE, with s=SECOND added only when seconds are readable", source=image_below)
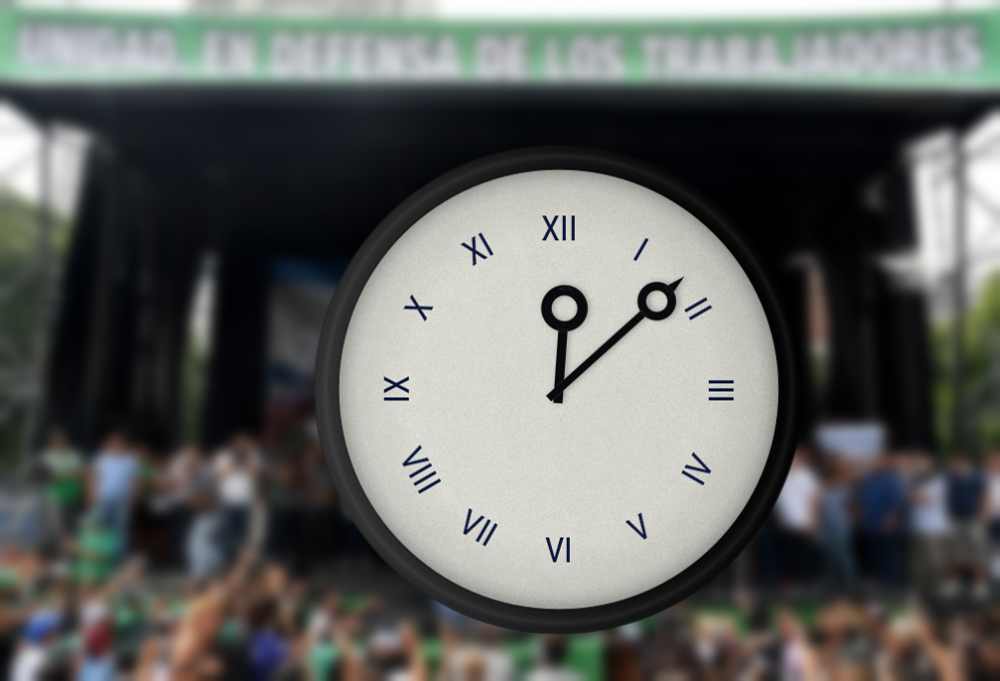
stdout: h=12 m=8
